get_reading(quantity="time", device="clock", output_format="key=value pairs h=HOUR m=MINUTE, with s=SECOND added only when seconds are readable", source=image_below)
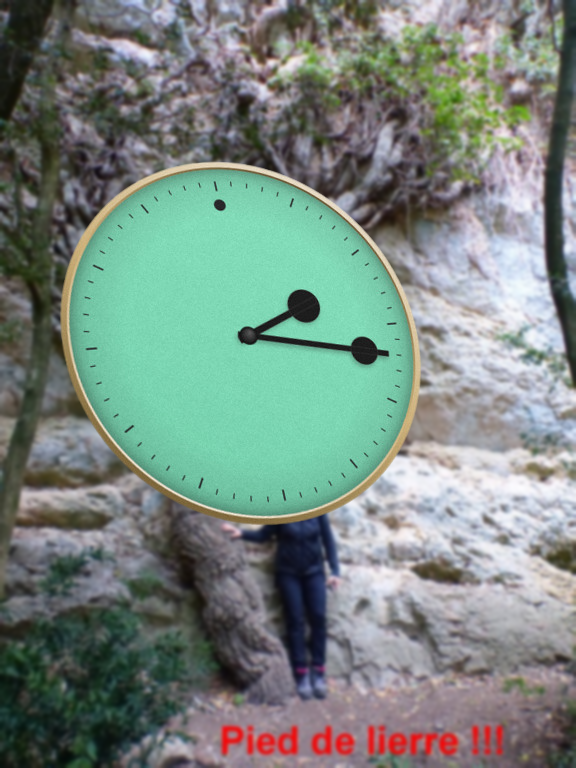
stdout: h=2 m=17
